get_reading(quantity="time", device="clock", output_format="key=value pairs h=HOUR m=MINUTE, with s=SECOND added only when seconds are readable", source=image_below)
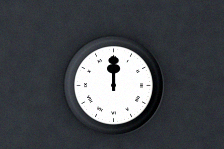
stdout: h=12 m=0
